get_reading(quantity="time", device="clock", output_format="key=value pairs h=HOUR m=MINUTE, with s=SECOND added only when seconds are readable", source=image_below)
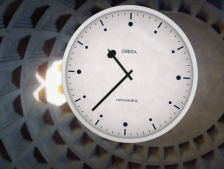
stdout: h=10 m=37
